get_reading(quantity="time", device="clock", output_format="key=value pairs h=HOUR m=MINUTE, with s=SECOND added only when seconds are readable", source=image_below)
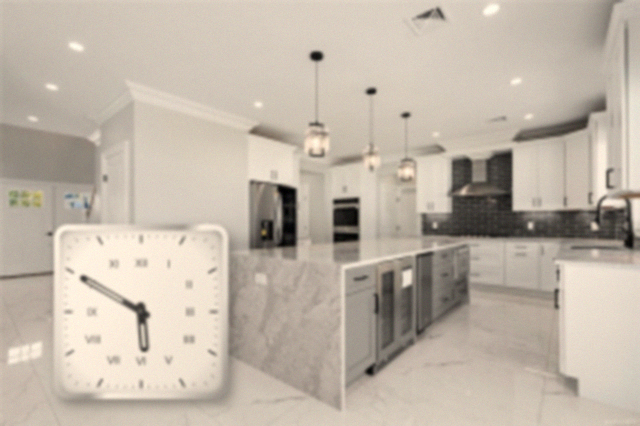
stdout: h=5 m=50
